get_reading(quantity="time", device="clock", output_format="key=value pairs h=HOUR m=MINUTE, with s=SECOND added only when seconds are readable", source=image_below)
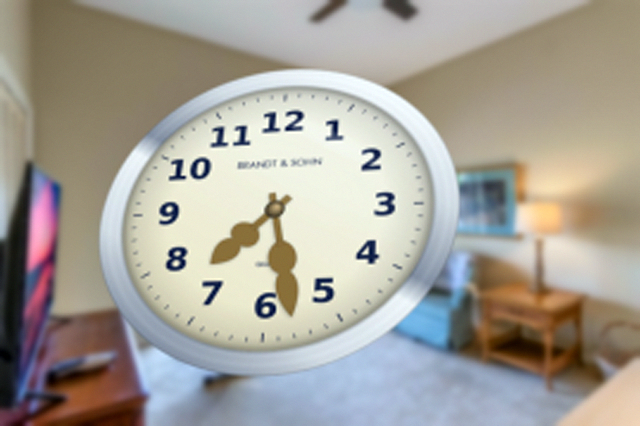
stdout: h=7 m=28
